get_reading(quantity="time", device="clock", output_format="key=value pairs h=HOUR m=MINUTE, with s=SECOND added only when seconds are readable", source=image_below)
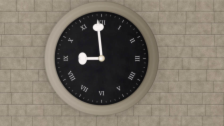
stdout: h=8 m=59
